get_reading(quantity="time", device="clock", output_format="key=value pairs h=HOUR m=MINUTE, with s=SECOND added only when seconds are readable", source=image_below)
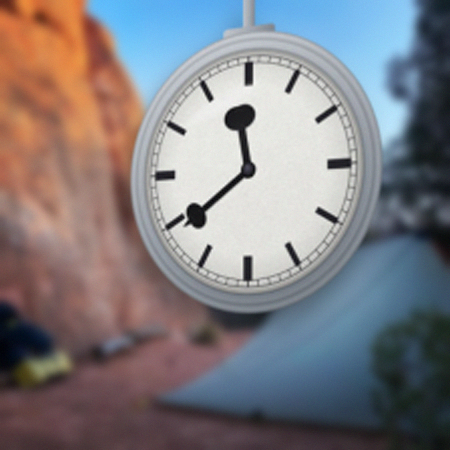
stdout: h=11 m=39
